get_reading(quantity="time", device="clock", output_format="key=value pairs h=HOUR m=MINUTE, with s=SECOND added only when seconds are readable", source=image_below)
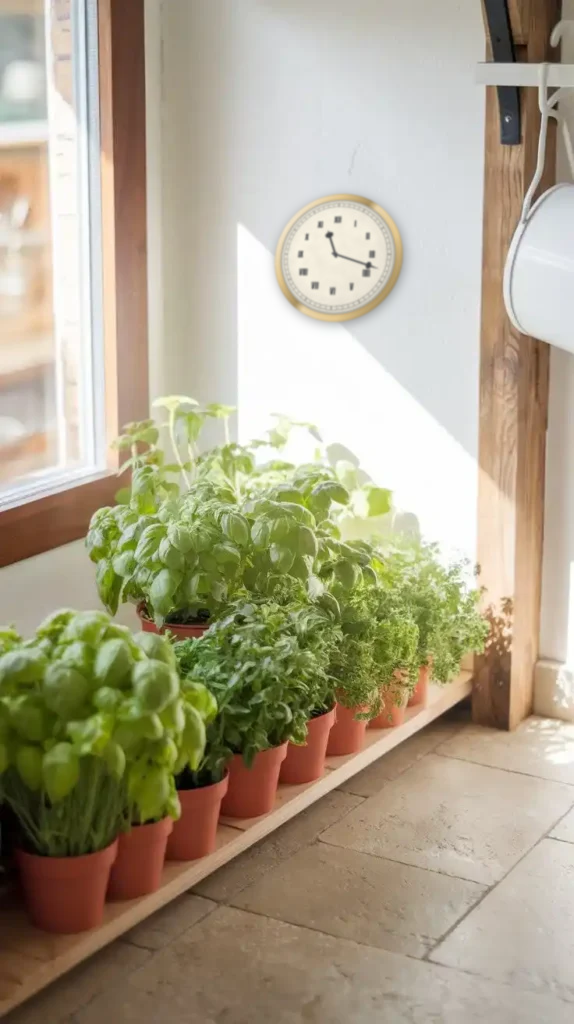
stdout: h=11 m=18
